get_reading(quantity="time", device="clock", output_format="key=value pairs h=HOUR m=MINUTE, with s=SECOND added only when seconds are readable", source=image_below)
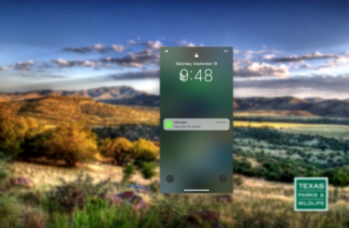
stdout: h=9 m=48
